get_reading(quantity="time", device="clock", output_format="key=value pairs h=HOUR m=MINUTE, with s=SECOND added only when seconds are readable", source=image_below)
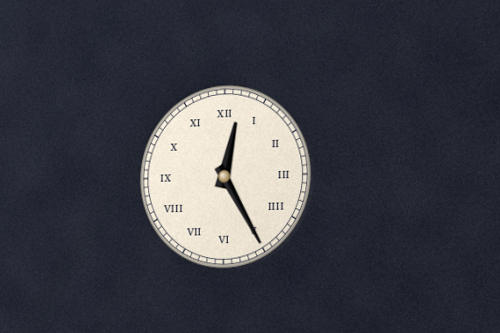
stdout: h=12 m=25
